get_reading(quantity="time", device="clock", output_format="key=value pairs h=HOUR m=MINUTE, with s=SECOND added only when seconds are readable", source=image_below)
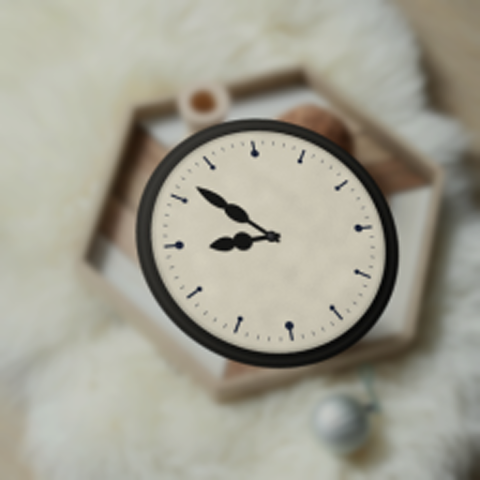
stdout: h=8 m=52
